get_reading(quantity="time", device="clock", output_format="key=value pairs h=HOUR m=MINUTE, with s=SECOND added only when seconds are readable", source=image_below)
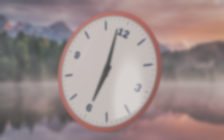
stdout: h=5 m=58
